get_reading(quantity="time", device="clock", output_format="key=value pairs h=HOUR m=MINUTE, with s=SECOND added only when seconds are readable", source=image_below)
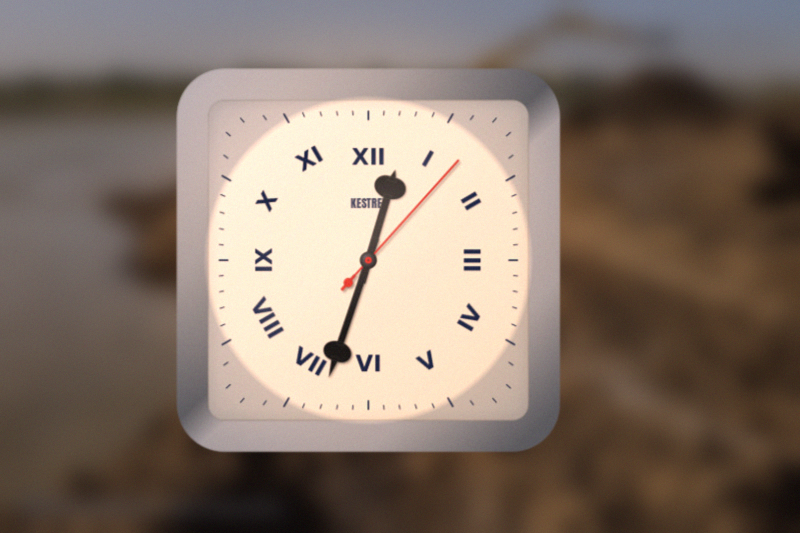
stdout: h=12 m=33 s=7
